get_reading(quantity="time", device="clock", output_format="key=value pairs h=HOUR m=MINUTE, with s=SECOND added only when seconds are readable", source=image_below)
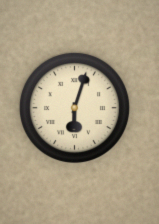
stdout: h=6 m=3
